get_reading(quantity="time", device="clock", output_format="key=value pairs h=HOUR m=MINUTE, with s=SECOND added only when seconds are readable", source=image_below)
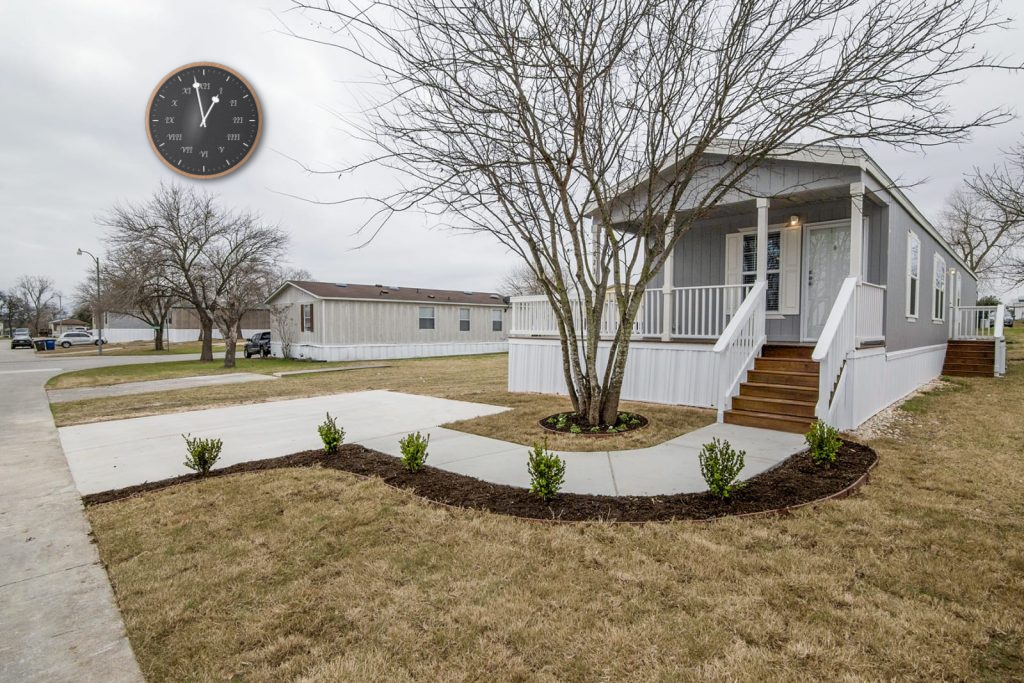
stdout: h=12 m=58
